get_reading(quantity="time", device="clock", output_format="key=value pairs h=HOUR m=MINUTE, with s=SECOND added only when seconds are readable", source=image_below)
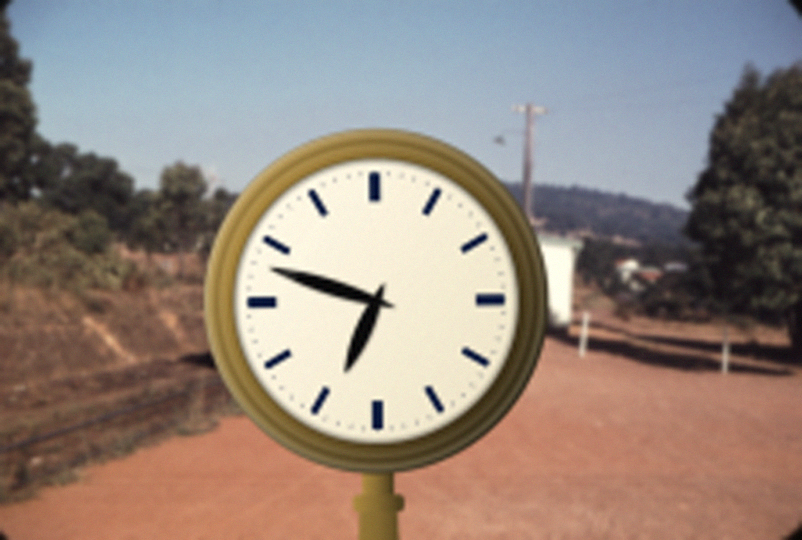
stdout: h=6 m=48
